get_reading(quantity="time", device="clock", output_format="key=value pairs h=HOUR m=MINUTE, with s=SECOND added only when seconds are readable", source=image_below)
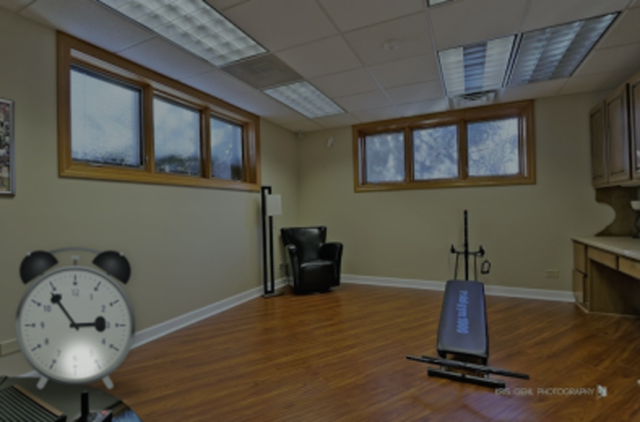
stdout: h=2 m=54
